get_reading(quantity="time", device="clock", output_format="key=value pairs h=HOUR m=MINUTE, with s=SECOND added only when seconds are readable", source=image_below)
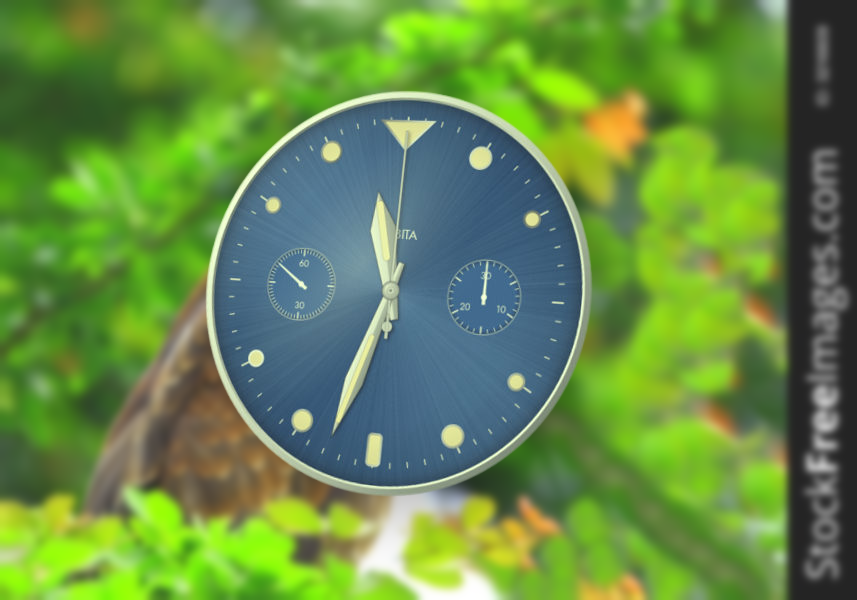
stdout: h=11 m=32 s=51
